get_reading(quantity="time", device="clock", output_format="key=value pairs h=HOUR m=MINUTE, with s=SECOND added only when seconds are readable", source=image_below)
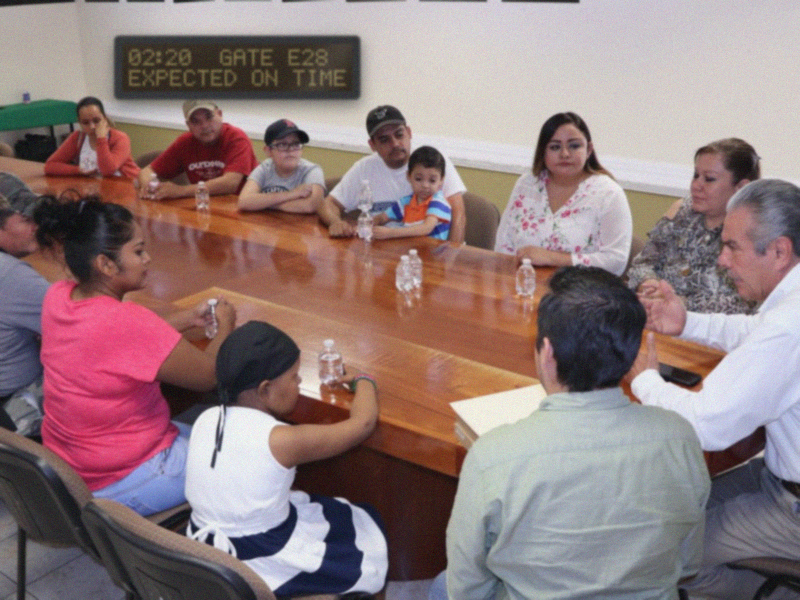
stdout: h=2 m=20
